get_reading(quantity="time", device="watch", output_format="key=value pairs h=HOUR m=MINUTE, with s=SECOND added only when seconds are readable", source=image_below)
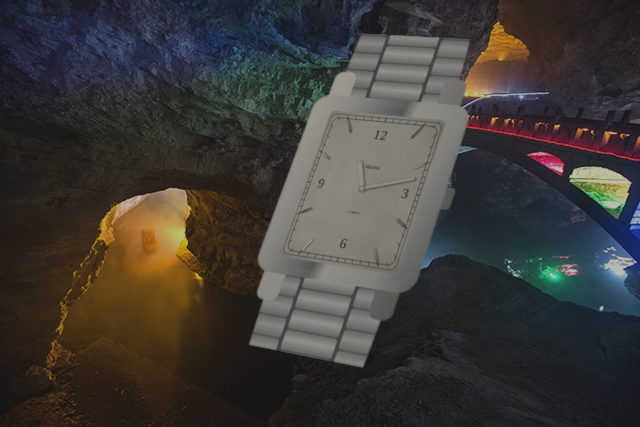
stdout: h=11 m=12
